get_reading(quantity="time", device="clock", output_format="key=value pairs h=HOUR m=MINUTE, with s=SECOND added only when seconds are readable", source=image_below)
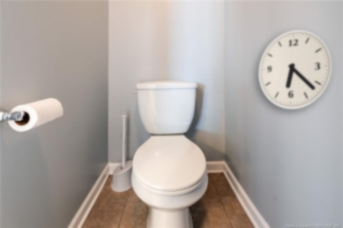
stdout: h=6 m=22
